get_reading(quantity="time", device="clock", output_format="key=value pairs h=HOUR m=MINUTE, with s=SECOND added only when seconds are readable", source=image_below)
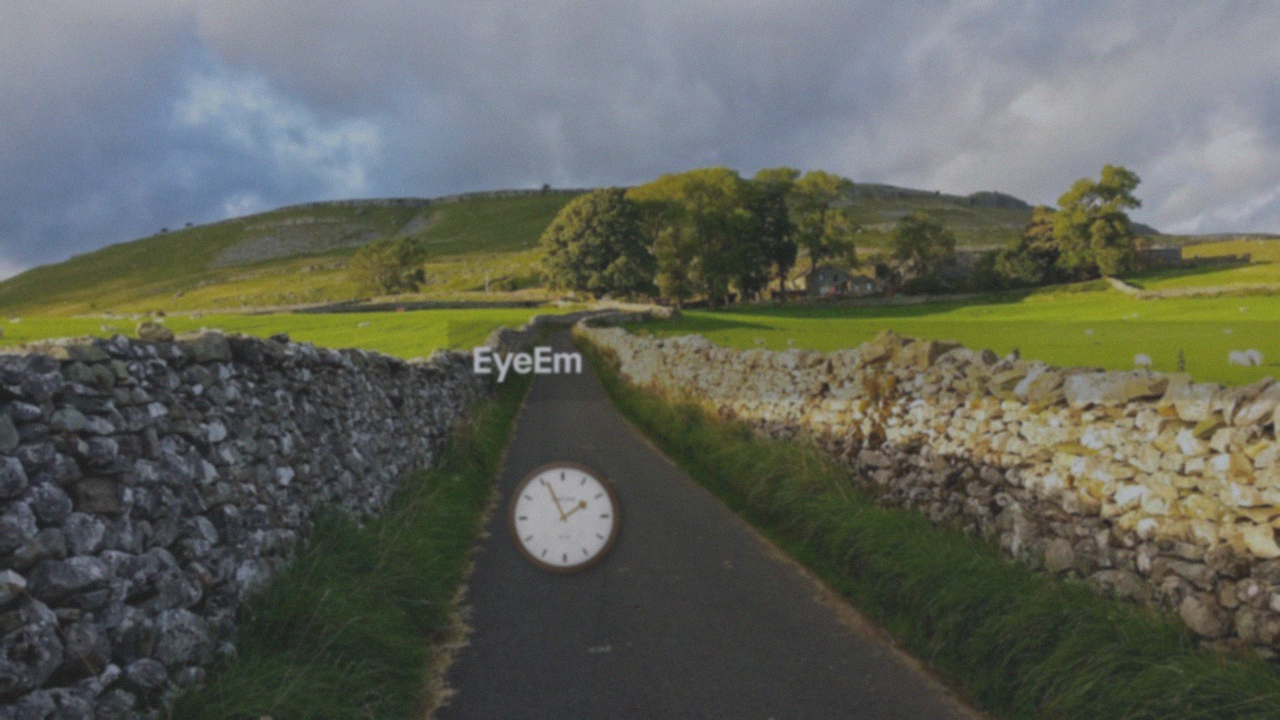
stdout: h=1 m=56
